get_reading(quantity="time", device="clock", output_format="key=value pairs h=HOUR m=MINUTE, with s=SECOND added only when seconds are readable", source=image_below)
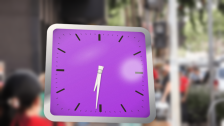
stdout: h=6 m=31
